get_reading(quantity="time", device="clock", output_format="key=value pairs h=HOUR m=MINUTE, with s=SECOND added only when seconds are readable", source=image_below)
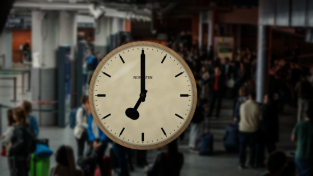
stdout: h=7 m=0
